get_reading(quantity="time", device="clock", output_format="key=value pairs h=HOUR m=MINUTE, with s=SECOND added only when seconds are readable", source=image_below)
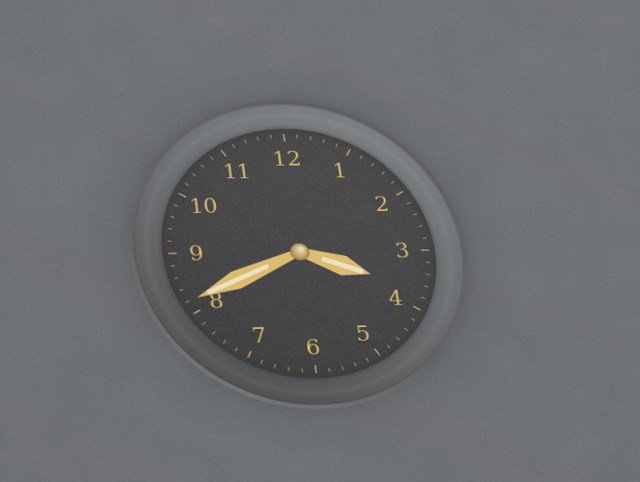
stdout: h=3 m=41
